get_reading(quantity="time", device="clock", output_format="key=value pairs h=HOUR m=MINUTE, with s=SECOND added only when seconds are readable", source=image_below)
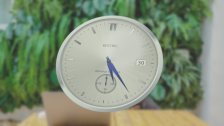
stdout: h=5 m=24
